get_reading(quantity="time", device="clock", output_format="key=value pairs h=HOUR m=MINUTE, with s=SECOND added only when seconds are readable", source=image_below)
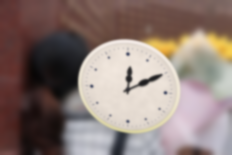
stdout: h=12 m=10
